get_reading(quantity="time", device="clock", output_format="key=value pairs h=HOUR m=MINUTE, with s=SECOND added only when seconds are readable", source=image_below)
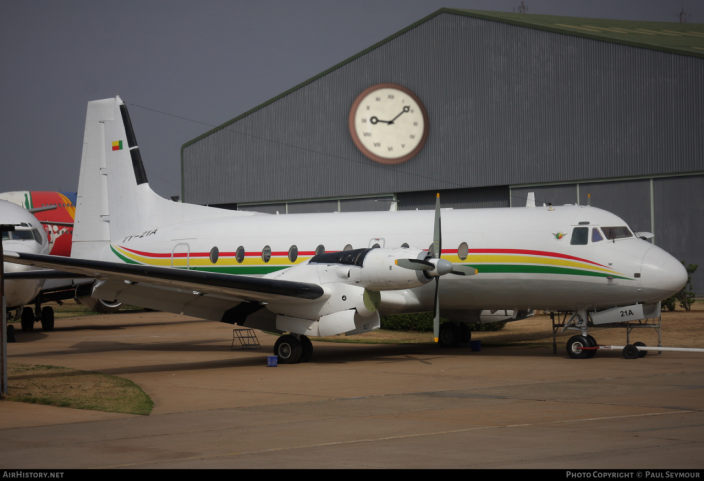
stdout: h=9 m=8
